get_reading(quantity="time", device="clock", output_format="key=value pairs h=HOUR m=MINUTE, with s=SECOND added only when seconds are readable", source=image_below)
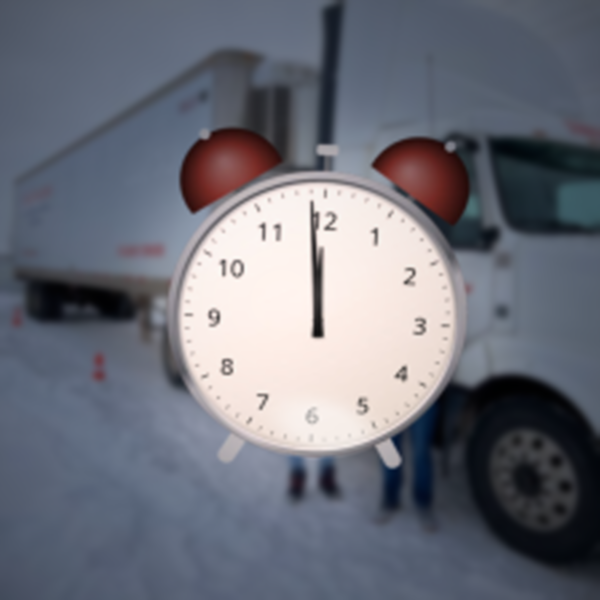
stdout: h=11 m=59
